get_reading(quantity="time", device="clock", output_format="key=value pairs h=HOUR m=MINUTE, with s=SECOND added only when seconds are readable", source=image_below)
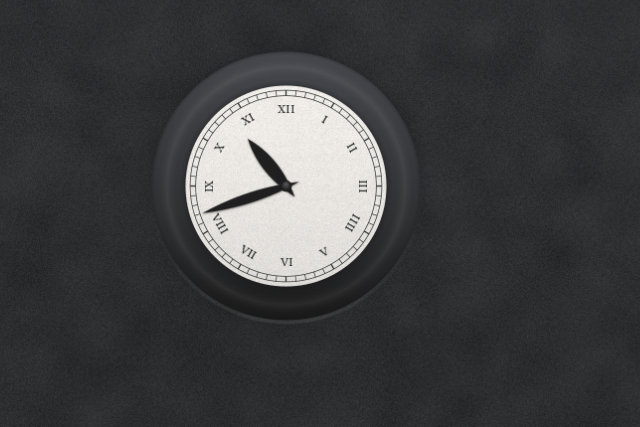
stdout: h=10 m=42
